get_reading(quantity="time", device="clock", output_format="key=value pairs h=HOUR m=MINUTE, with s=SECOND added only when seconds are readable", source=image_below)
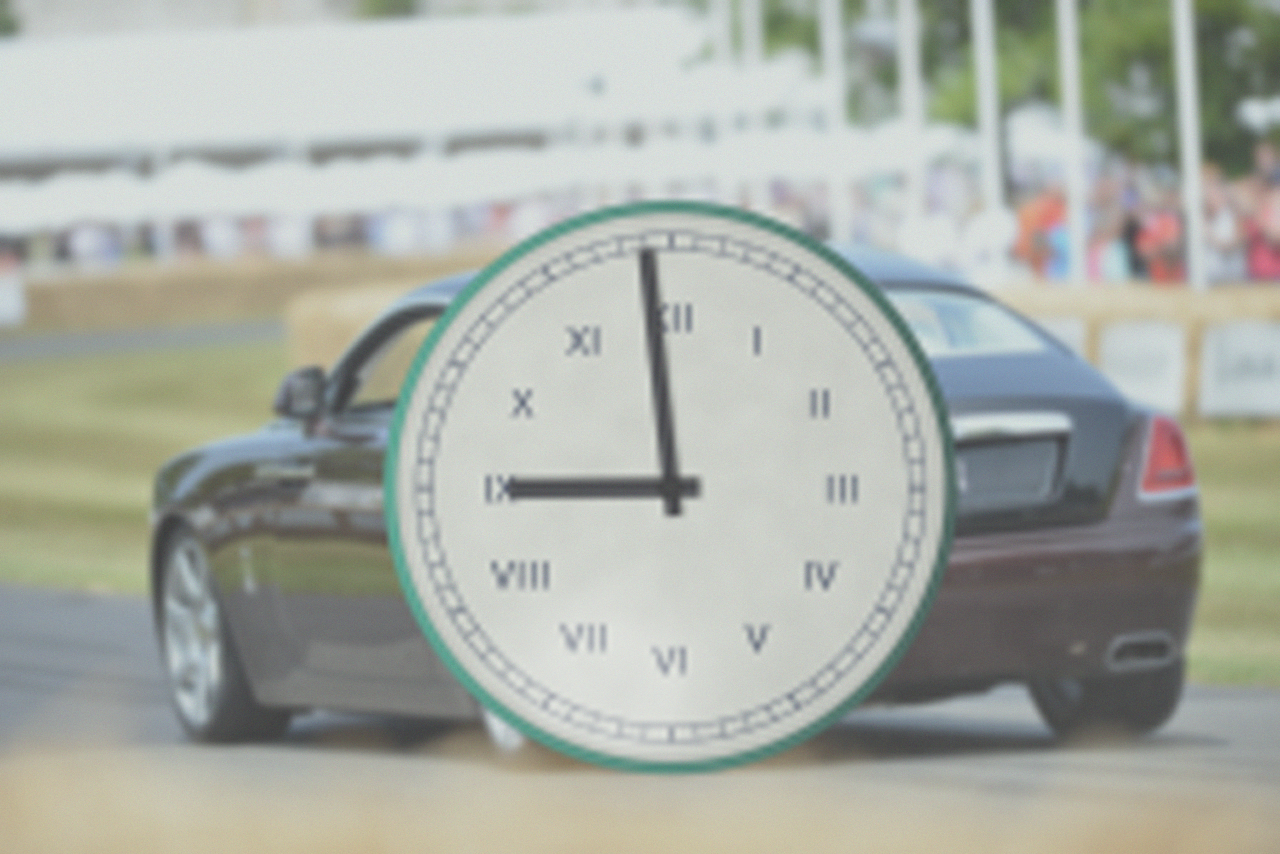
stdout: h=8 m=59
